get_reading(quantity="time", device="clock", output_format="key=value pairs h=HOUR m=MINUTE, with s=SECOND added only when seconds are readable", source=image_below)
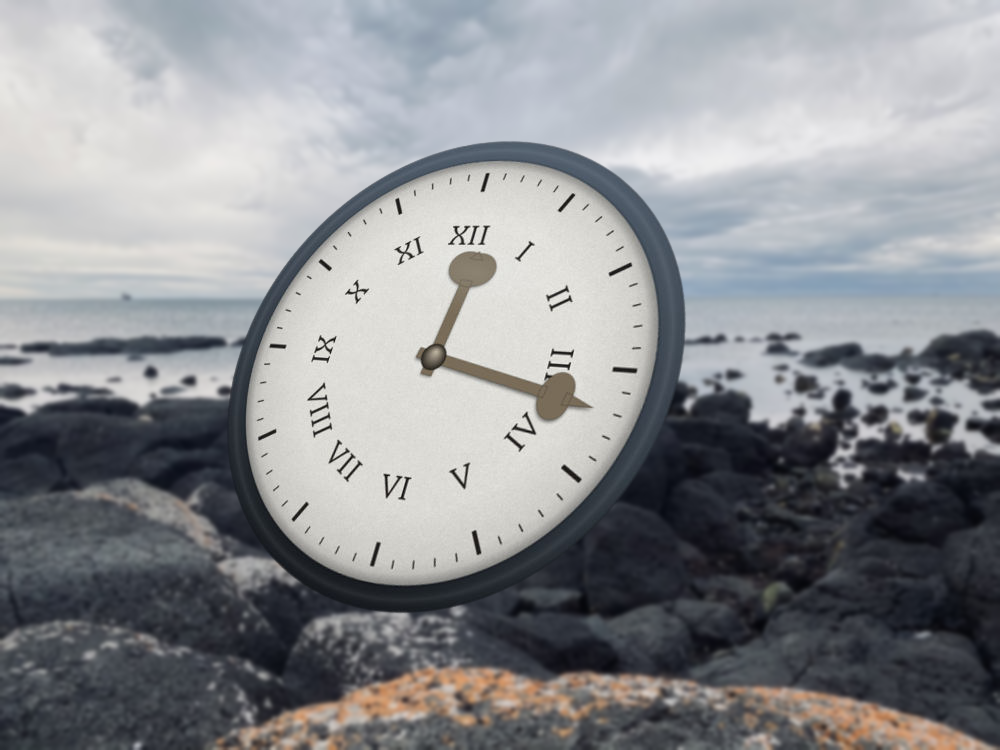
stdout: h=12 m=17
